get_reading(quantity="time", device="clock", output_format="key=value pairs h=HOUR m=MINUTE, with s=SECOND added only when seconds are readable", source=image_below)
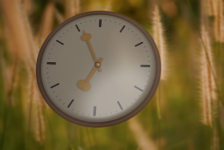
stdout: h=6 m=56
